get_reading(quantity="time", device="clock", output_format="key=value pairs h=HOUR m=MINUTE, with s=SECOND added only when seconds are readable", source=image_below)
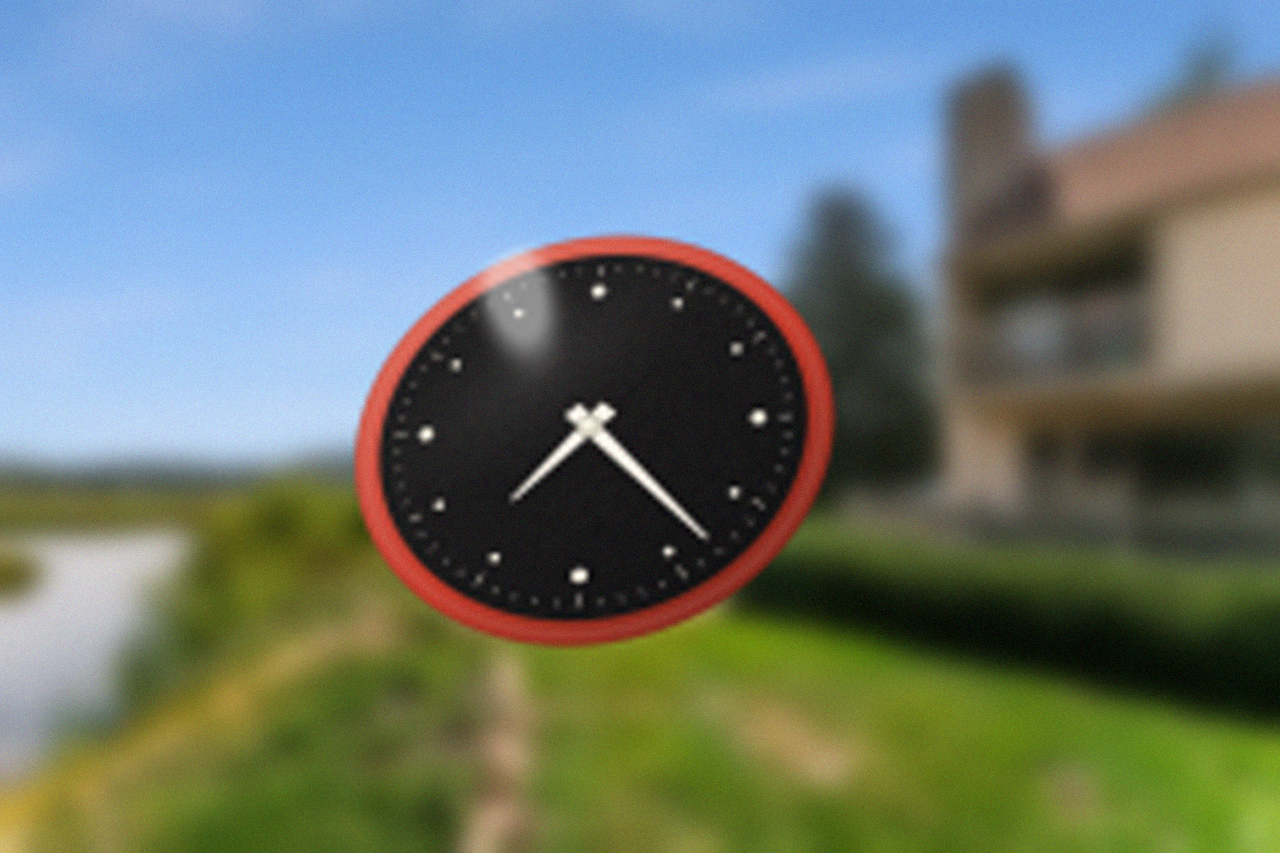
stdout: h=7 m=23
